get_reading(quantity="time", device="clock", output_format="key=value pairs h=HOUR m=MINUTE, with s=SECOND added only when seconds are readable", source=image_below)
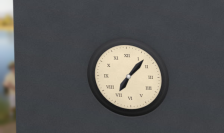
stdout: h=7 m=7
